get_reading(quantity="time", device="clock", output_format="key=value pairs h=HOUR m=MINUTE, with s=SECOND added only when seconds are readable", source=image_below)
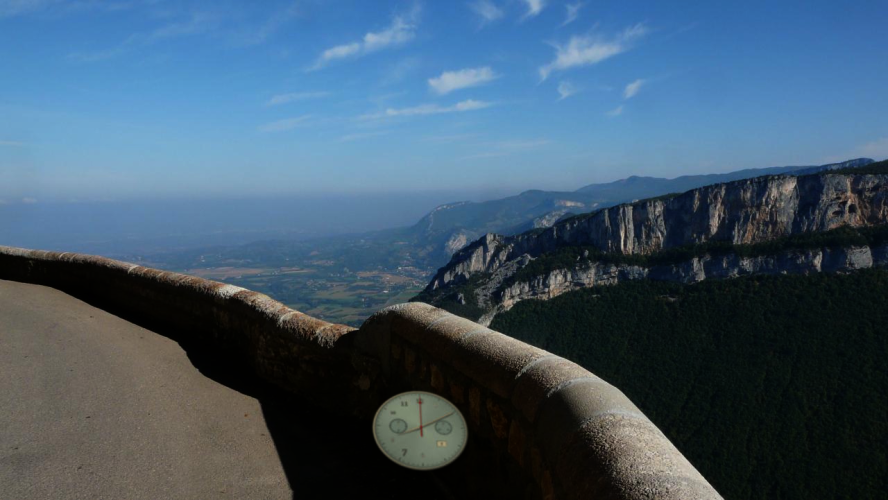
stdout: h=8 m=10
